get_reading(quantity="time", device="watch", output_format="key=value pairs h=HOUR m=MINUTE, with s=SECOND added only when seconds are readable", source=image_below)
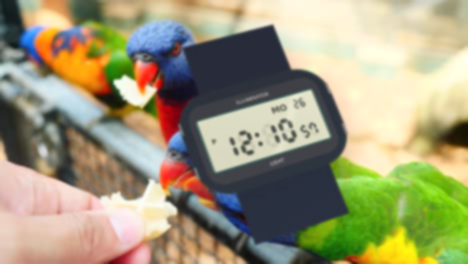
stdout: h=12 m=10
